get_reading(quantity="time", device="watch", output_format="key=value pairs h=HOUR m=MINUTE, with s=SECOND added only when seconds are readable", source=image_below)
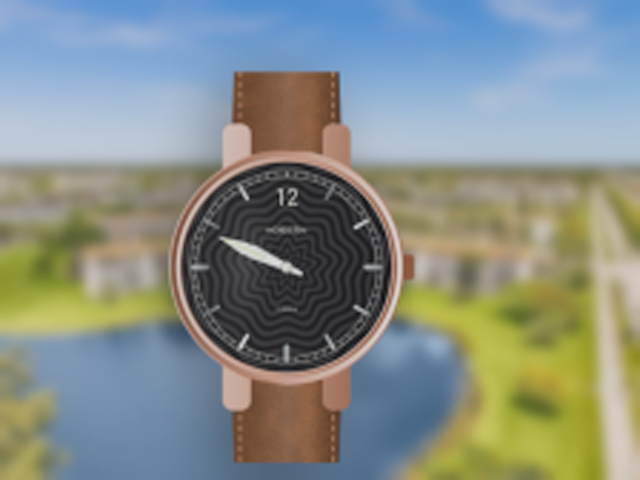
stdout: h=9 m=49
